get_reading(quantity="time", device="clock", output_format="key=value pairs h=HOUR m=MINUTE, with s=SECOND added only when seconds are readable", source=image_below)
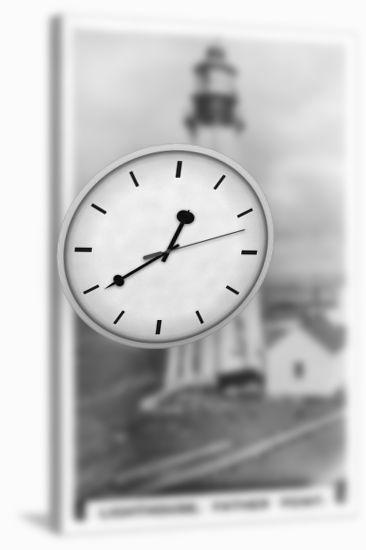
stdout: h=12 m=39 s=12
